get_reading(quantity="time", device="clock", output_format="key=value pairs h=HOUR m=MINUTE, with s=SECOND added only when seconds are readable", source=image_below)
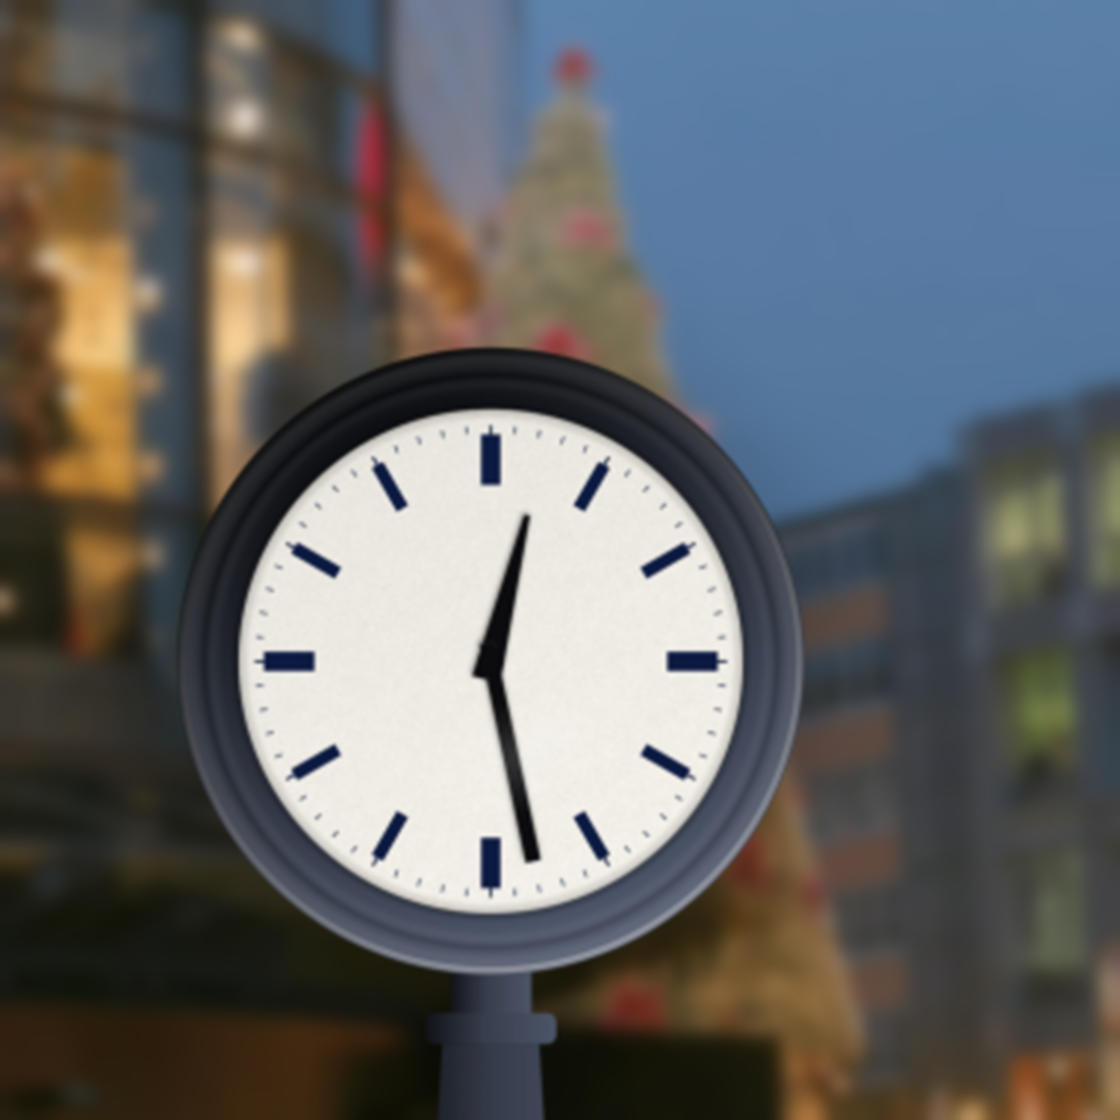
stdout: h=12 m=28
